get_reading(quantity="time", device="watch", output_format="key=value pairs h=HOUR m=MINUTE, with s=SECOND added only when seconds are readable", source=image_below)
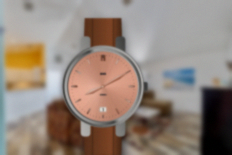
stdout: h=8 m=10
